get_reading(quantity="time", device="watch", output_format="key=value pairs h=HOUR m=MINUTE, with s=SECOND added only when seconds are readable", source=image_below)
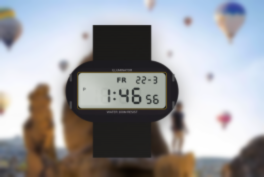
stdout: h=1 m=46 s=56
